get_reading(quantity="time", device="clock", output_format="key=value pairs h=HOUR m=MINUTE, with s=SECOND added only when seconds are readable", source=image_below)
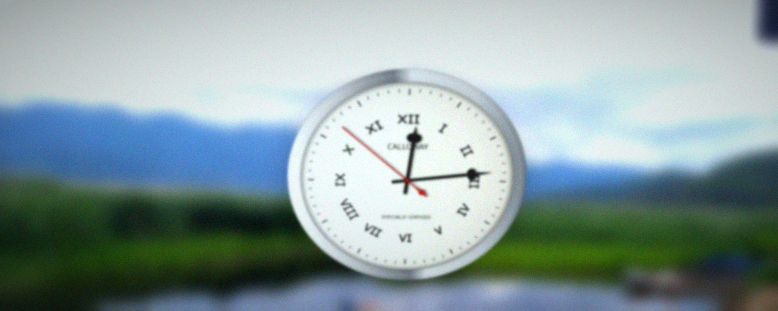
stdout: h=12 m=13 s=52
